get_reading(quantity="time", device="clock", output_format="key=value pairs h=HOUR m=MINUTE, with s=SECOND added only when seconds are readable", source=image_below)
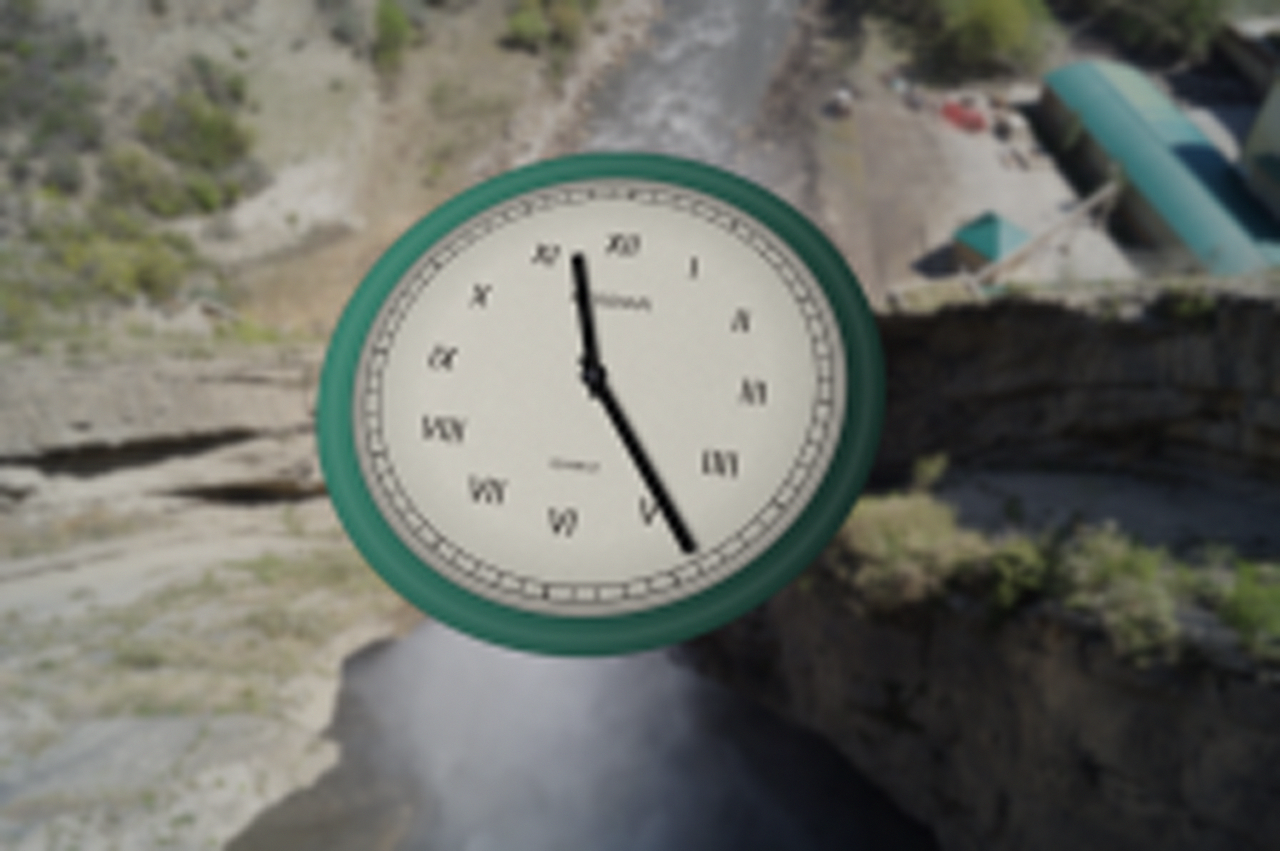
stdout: h=11 m=24
